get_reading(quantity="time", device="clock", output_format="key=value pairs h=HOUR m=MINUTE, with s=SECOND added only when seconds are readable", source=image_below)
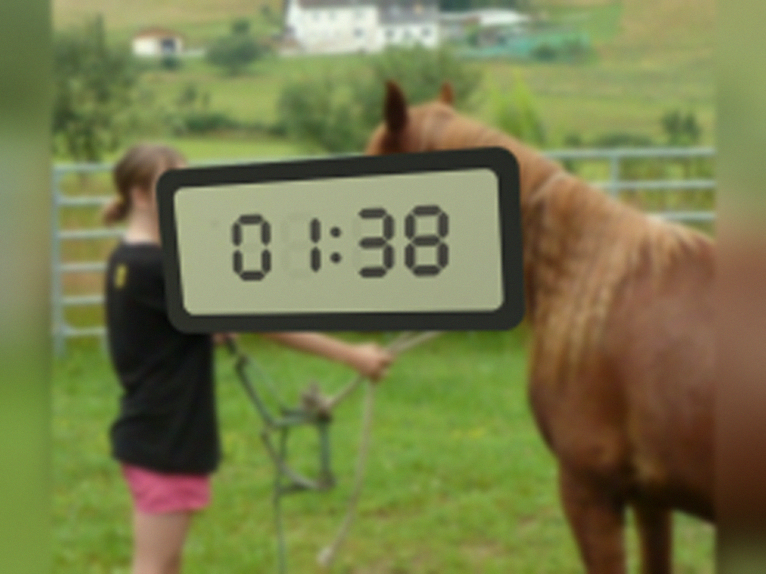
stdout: h=1 m=38
